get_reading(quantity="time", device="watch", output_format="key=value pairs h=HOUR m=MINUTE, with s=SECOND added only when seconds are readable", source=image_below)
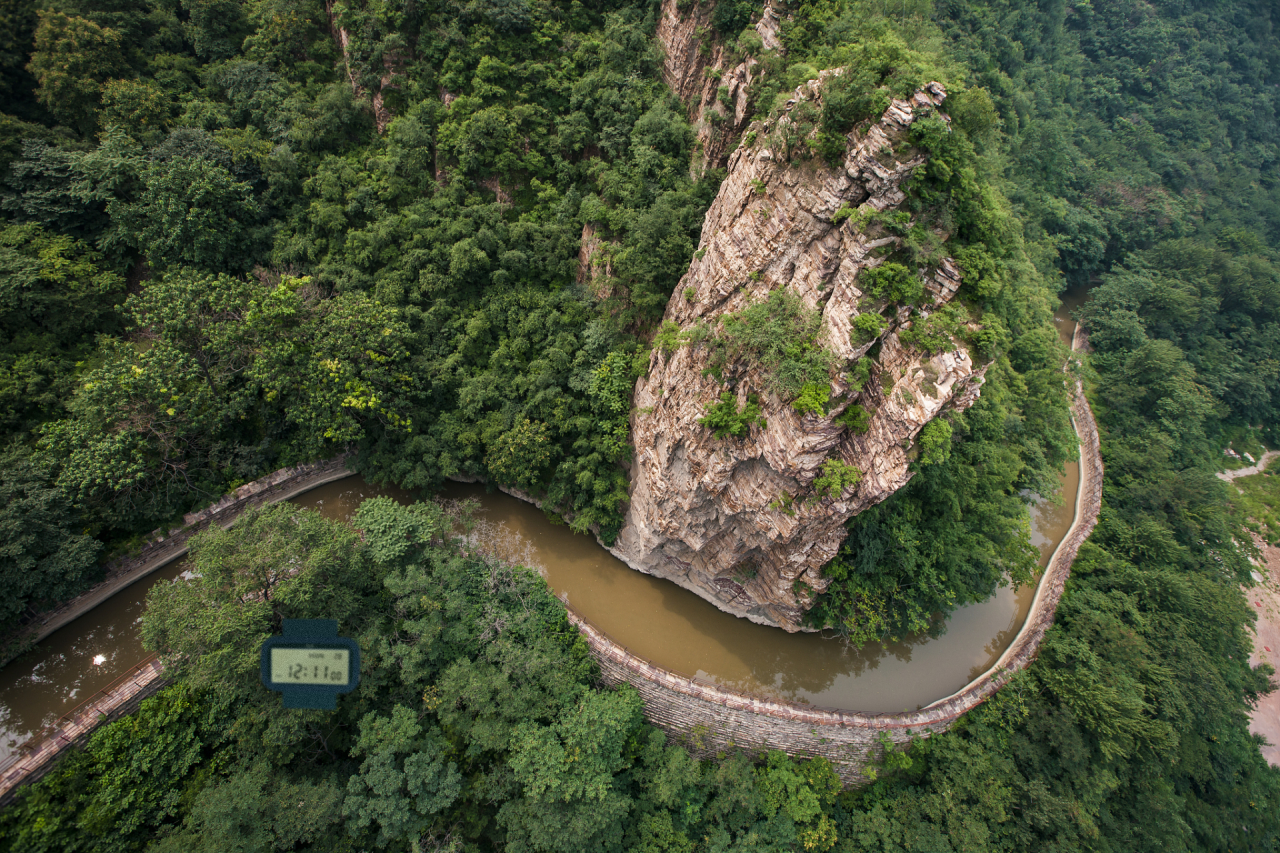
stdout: h=12 m=11
